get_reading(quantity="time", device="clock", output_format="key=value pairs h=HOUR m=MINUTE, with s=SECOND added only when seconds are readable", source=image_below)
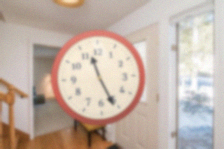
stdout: h=11 m=26
